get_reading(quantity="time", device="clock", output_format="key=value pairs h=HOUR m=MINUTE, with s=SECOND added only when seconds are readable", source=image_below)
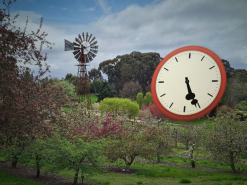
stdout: h=5 m=26
